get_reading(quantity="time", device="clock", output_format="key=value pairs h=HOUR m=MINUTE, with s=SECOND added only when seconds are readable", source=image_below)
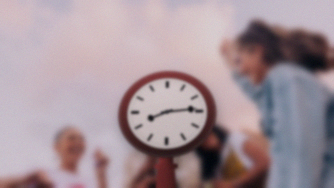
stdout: h=8 m=14
